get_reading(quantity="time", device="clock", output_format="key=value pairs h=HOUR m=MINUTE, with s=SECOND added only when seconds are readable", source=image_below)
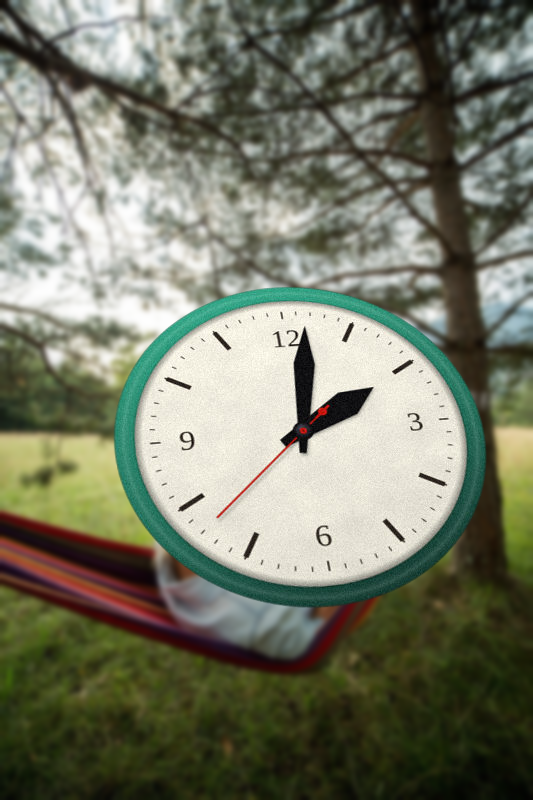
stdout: h=2 m=1 s=38
